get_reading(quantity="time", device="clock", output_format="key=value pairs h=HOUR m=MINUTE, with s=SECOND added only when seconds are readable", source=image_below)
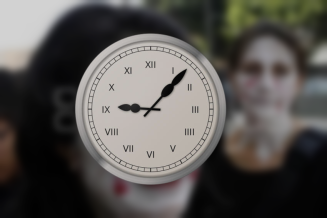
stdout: h=9 m=7
